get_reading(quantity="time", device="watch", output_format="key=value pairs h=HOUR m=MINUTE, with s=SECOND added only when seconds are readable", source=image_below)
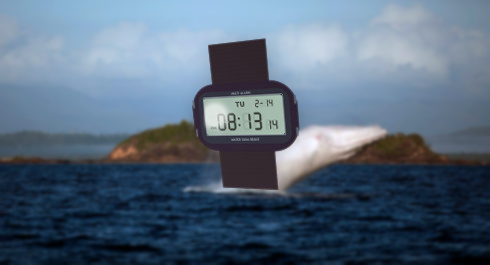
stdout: h=8 m=13 s=14
